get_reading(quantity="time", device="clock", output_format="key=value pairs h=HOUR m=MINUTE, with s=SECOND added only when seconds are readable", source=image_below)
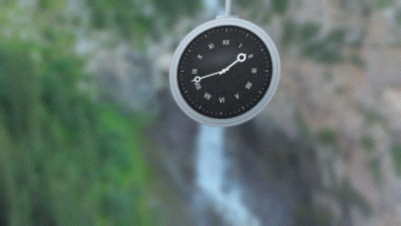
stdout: h=1 m=42
